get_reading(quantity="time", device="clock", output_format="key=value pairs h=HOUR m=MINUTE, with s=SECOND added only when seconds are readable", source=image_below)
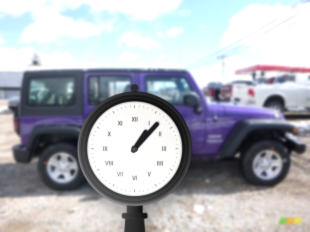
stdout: h=1 m=7
